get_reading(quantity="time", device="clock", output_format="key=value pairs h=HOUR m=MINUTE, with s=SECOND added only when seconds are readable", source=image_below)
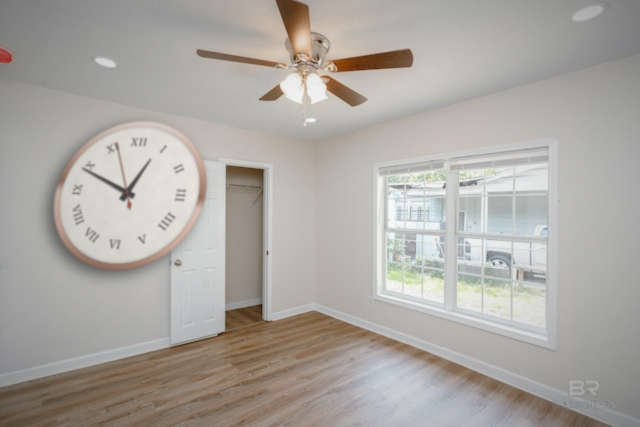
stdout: h=12 m=48 s=56
